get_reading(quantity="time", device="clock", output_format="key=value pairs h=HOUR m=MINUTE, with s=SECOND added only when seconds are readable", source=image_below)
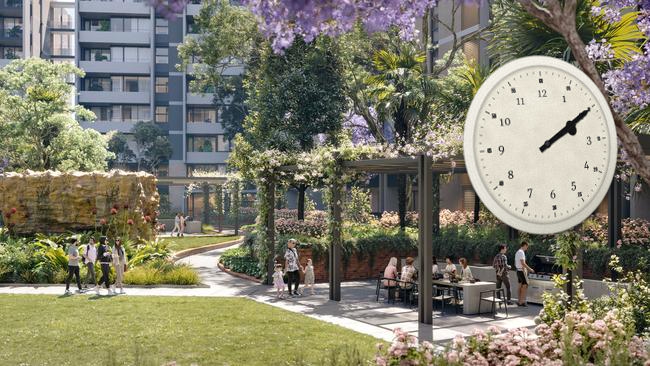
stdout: h=2 m=10
